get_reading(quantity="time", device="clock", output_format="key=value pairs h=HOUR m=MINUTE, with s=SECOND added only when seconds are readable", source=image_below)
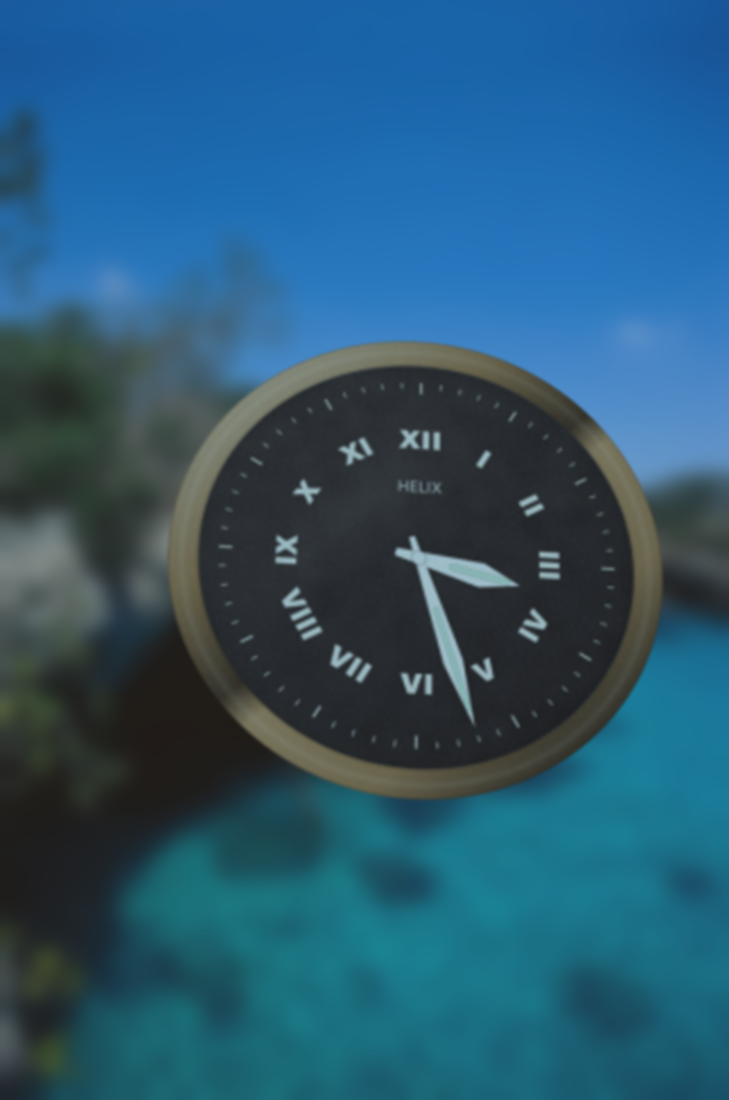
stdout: h=3 m=27
